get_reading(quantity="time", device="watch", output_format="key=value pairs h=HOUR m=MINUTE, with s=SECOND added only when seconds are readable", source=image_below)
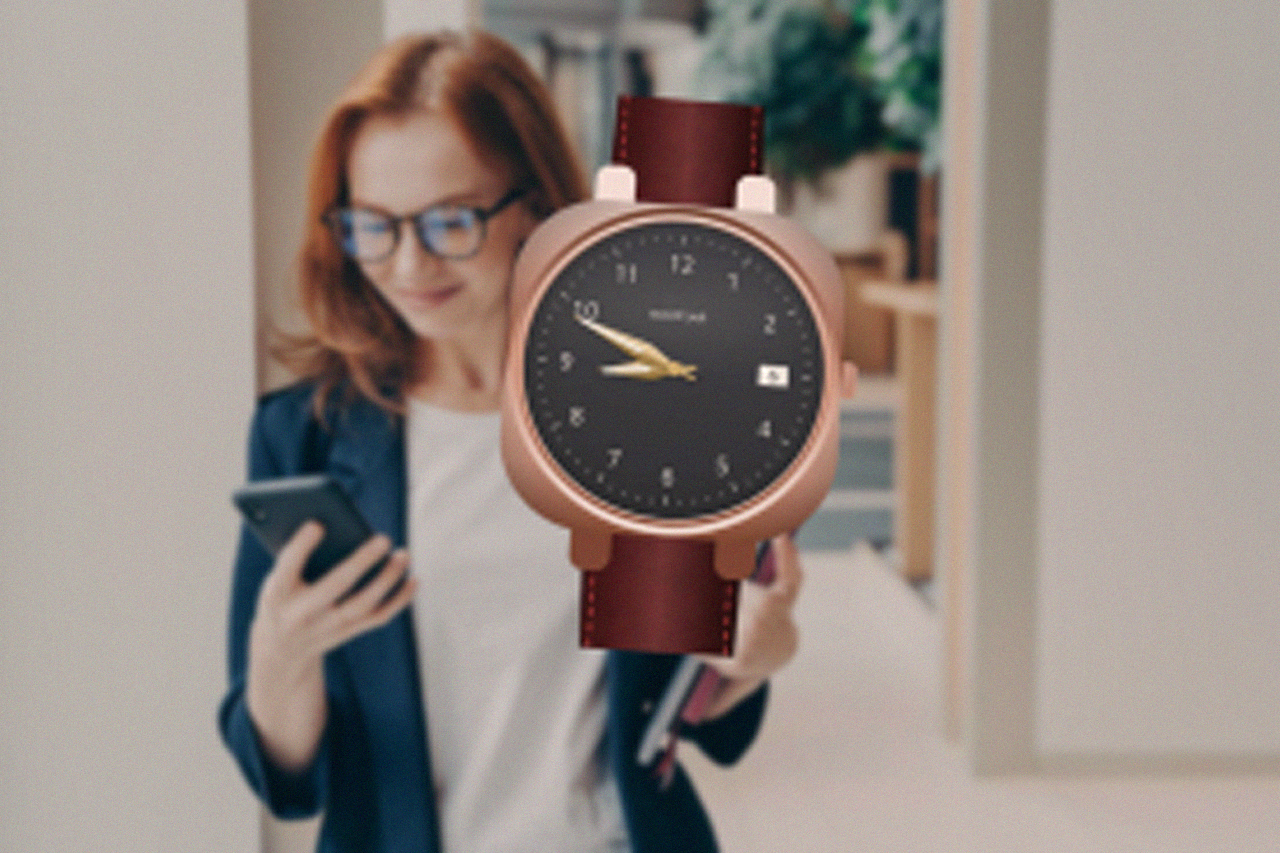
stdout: h=8 m=49
